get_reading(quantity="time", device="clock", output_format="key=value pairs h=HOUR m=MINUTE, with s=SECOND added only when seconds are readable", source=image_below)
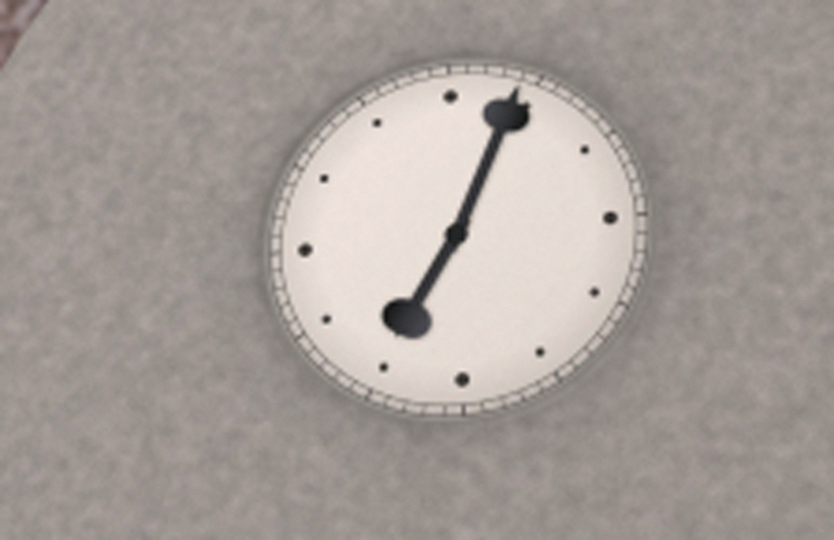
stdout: h=7 m=4
